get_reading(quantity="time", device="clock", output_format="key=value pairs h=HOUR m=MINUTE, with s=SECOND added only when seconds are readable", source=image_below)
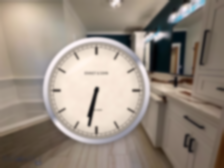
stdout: h=6 m=32
